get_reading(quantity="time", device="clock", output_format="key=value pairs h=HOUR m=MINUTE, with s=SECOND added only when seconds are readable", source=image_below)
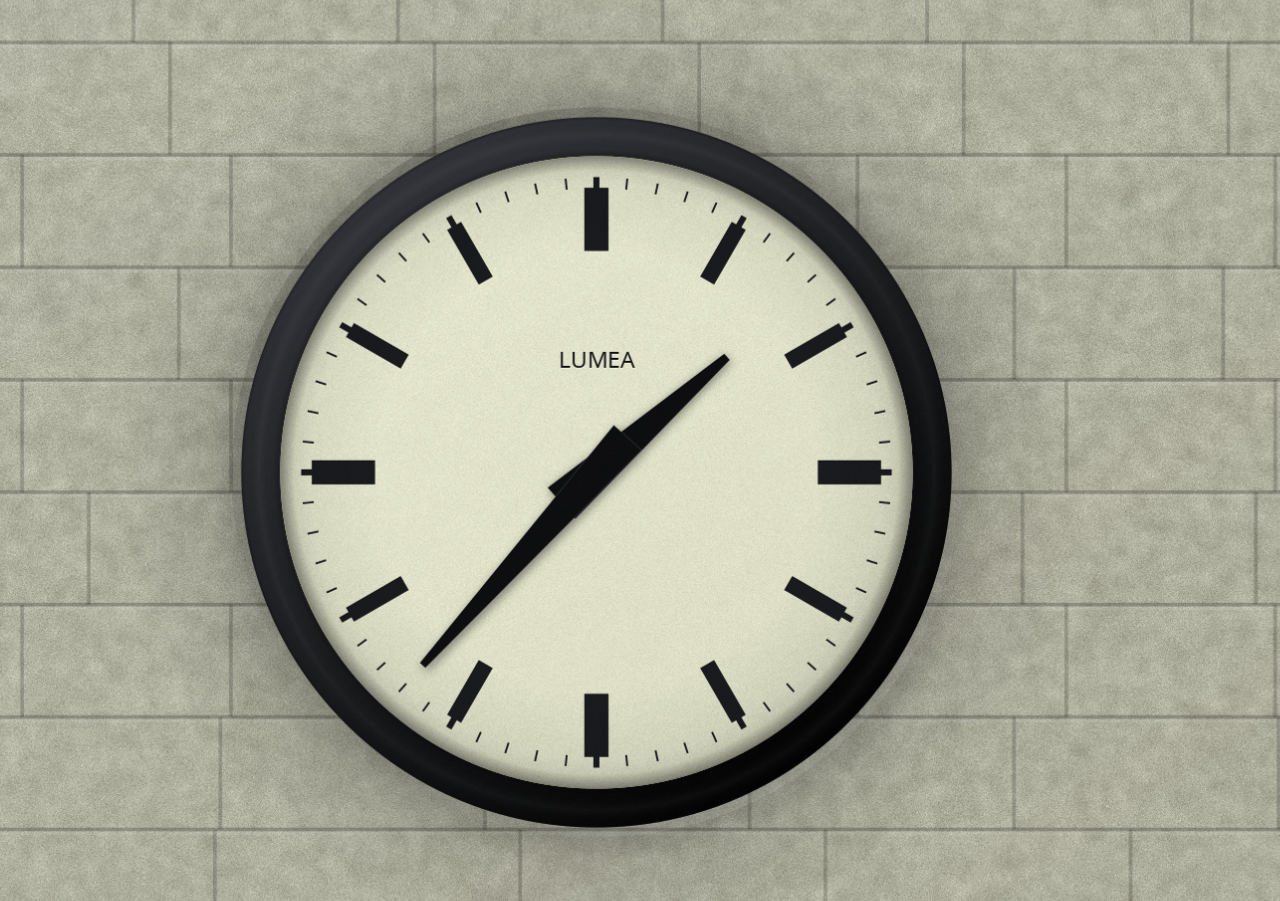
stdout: h=1 m=37
